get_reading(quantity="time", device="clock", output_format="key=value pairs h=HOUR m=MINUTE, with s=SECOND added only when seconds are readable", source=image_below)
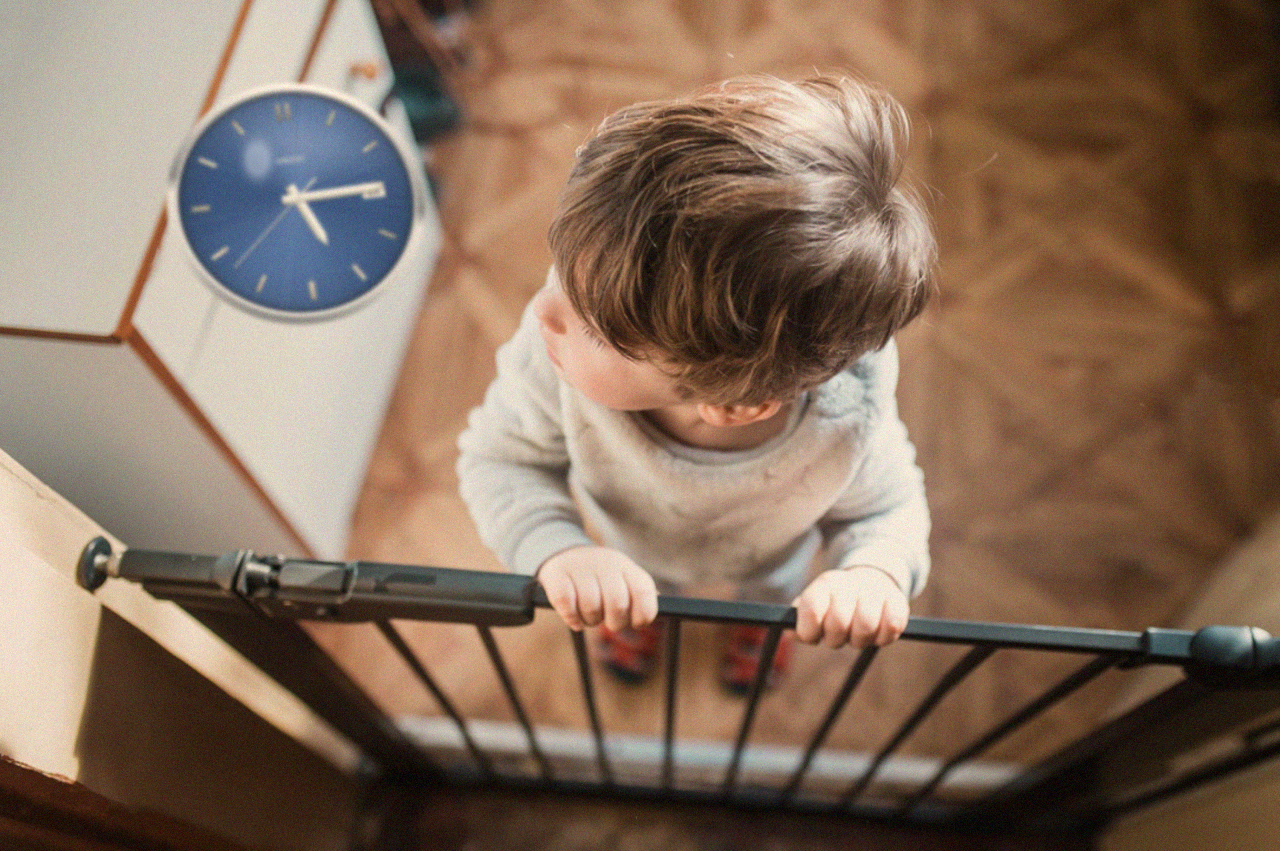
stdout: h=5 m=14 s=38
